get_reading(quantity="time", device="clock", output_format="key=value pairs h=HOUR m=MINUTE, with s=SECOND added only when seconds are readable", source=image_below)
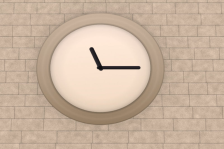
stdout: h=11 m=15
